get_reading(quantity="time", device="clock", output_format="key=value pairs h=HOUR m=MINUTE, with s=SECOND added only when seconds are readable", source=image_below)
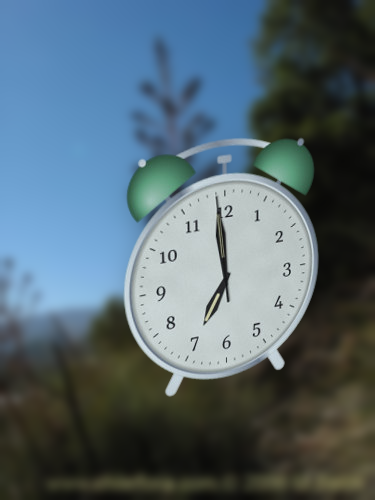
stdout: h=6 m=58 s=59
